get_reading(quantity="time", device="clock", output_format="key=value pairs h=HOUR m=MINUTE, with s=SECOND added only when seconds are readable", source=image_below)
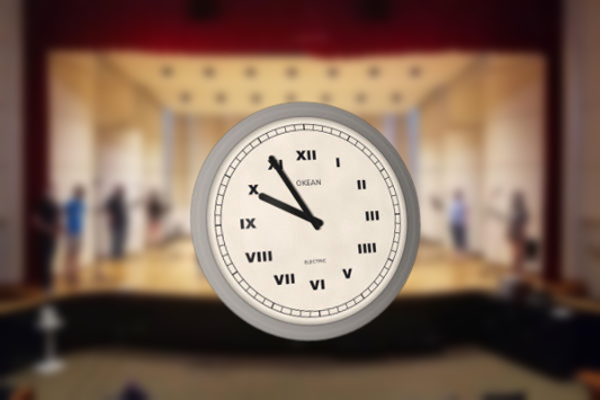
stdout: h=9 m=55
